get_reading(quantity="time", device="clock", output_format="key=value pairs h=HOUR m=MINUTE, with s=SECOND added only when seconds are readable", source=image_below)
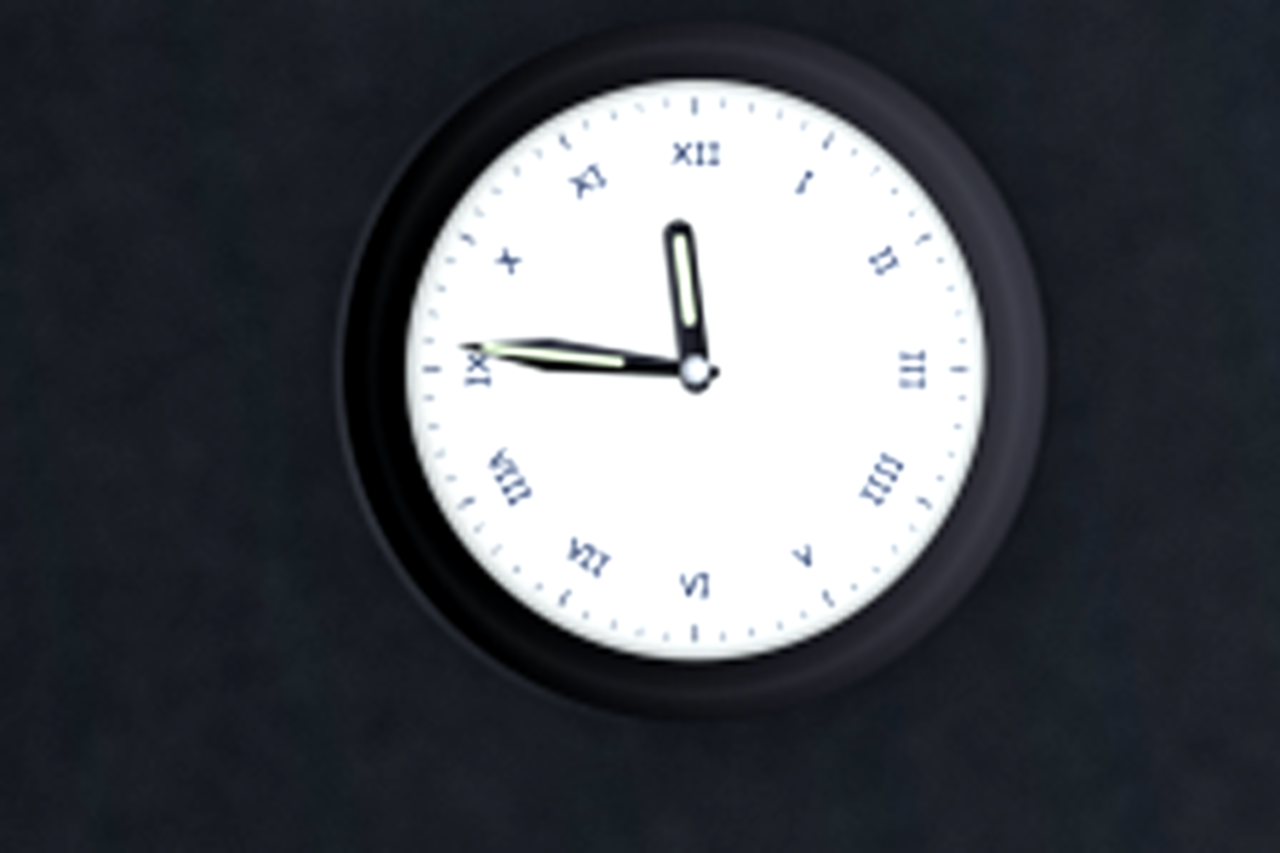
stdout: h=11 m=46
